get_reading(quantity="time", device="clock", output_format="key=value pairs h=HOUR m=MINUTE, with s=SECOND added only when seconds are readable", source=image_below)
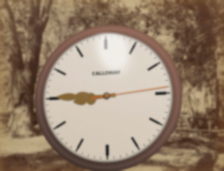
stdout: h=8 m=45 s=14
